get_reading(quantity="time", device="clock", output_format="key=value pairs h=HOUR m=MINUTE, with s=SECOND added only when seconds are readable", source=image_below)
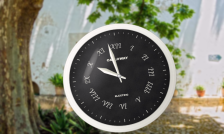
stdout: h=9 m=58
